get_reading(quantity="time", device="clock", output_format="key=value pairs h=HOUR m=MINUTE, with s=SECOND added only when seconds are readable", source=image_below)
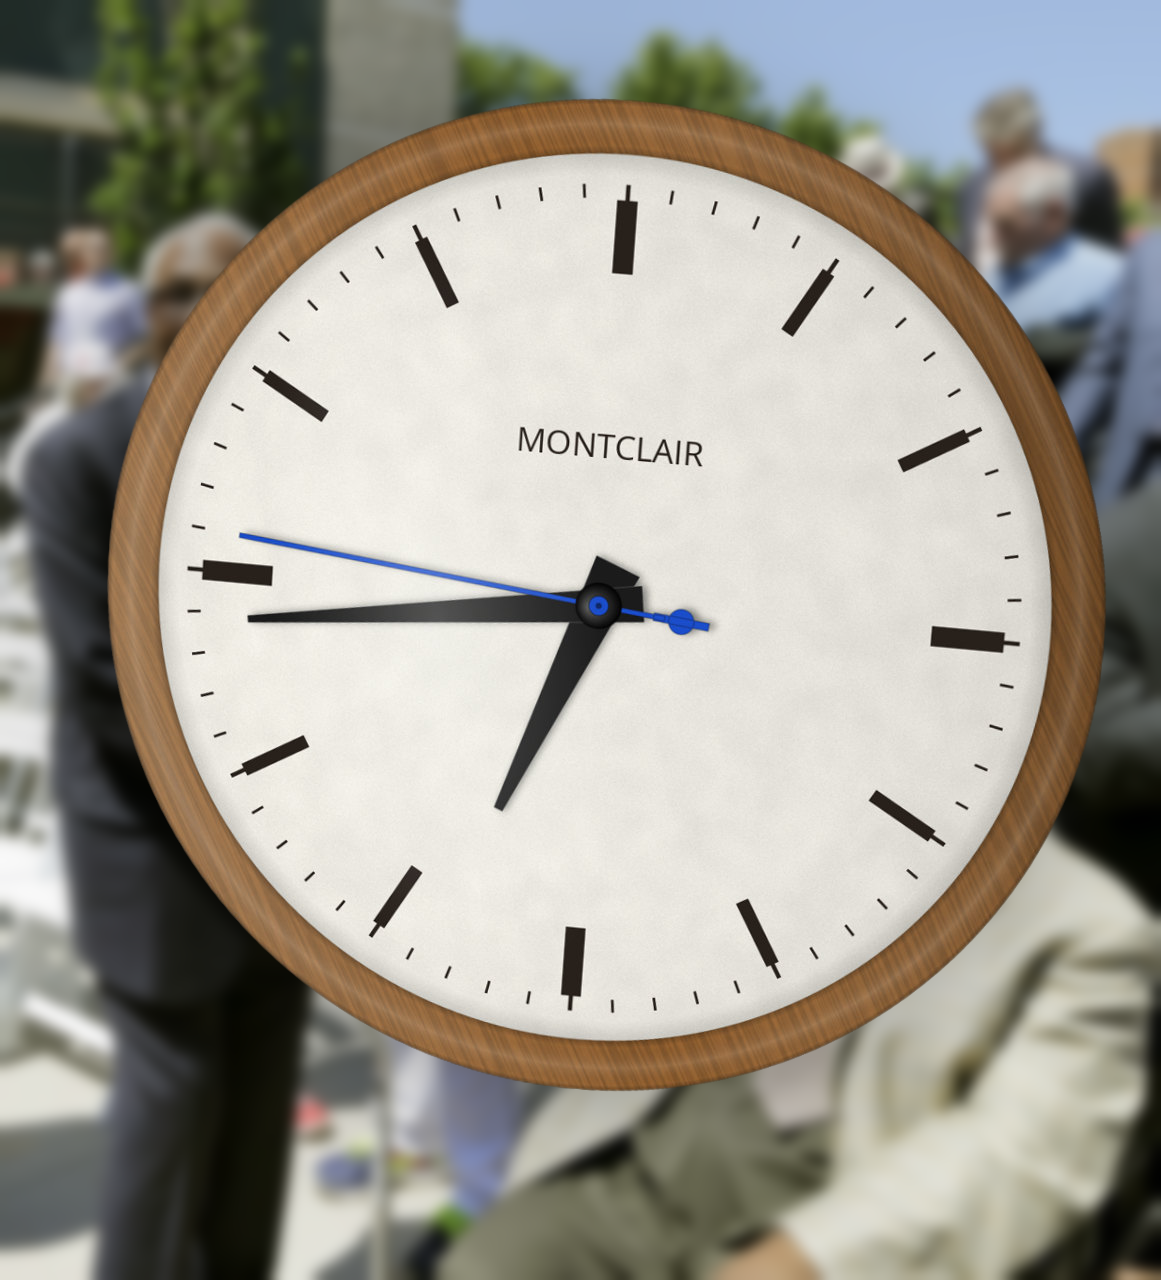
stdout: h=6 m=43 s=46
